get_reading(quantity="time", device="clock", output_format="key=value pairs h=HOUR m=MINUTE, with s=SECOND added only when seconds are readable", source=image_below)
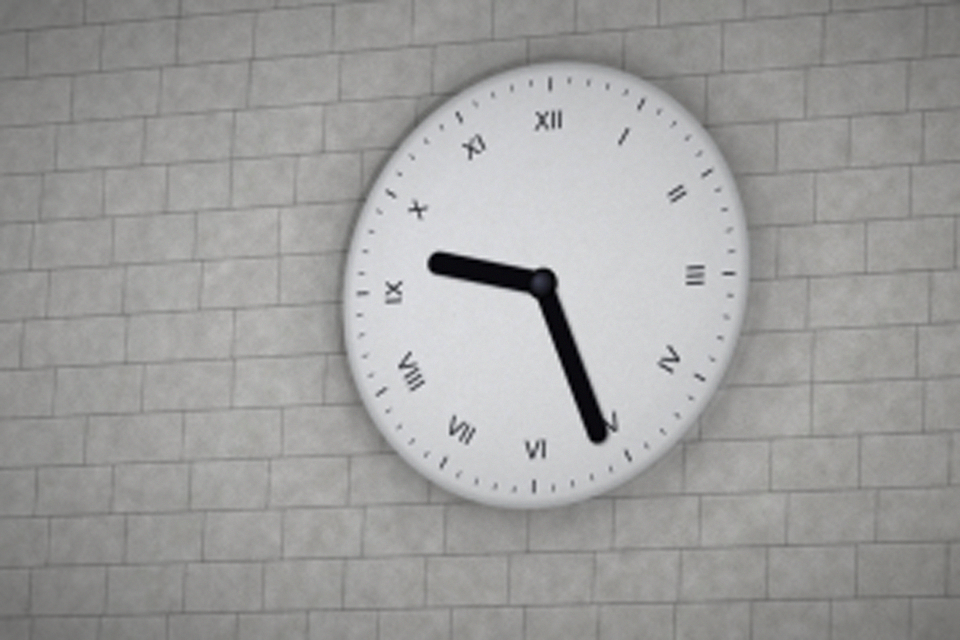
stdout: h=9 m=26
